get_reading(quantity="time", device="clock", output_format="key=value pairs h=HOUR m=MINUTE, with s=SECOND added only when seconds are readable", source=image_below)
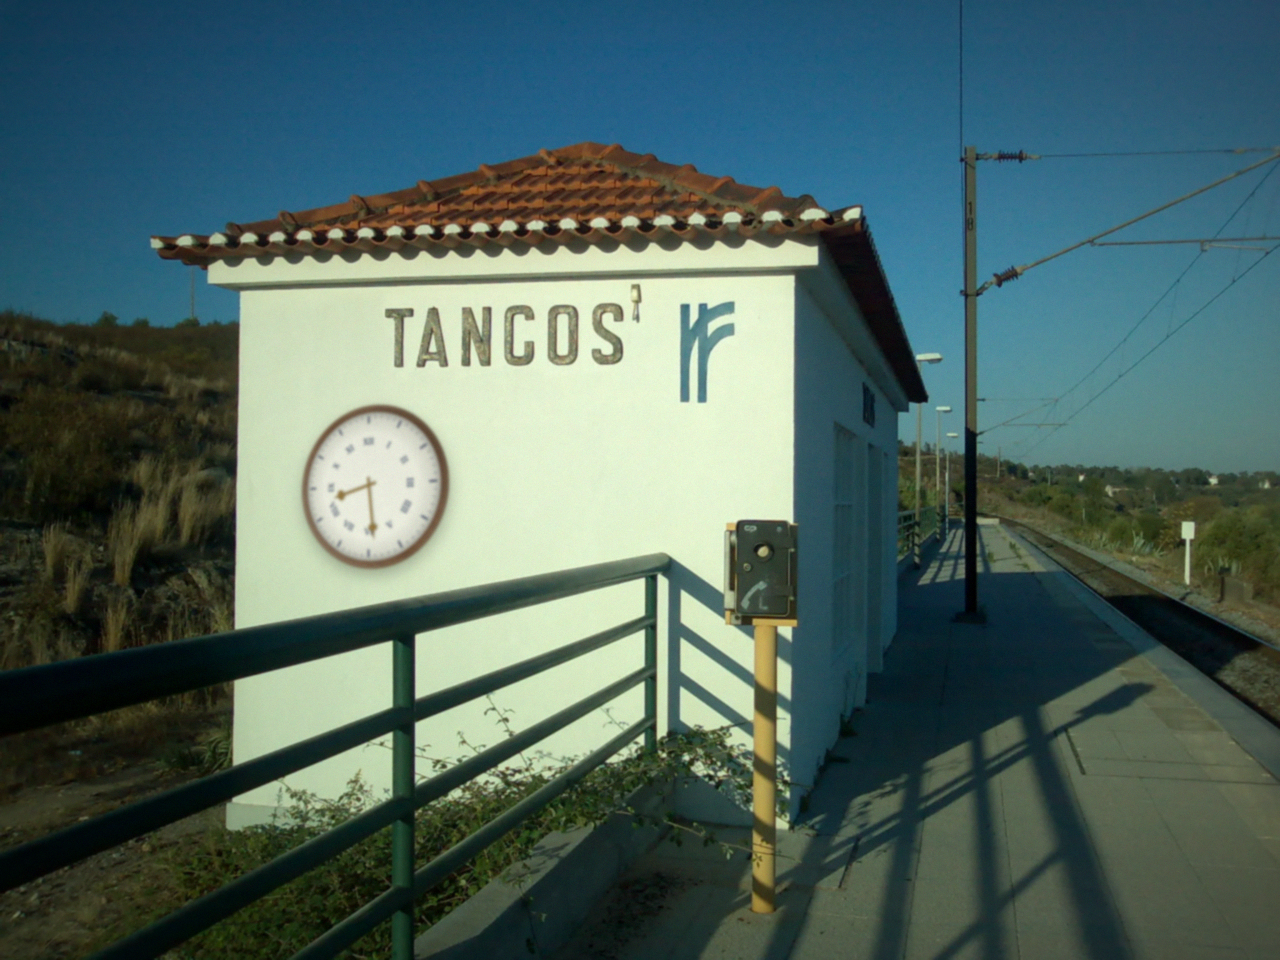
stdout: h=8 m=29
